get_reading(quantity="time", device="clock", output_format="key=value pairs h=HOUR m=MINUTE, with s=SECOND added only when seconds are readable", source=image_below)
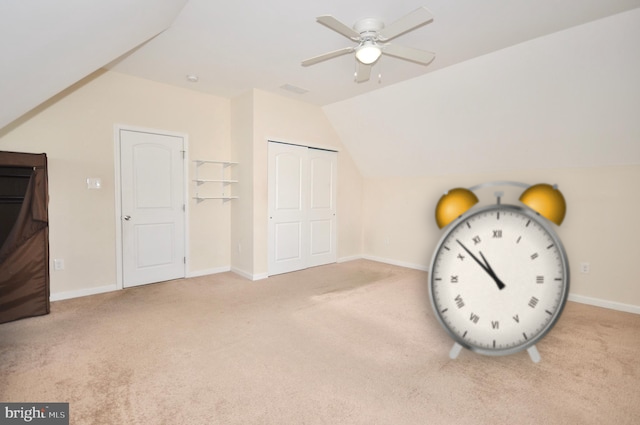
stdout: h=10 m=52
